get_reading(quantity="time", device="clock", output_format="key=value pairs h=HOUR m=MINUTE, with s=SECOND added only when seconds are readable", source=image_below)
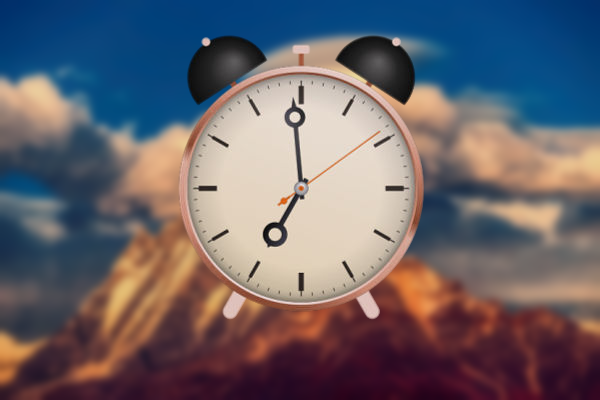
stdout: h=6 m=59 s=9
